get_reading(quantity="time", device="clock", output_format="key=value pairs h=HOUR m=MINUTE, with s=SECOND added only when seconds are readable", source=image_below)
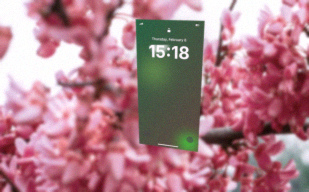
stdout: h=15 m=18
